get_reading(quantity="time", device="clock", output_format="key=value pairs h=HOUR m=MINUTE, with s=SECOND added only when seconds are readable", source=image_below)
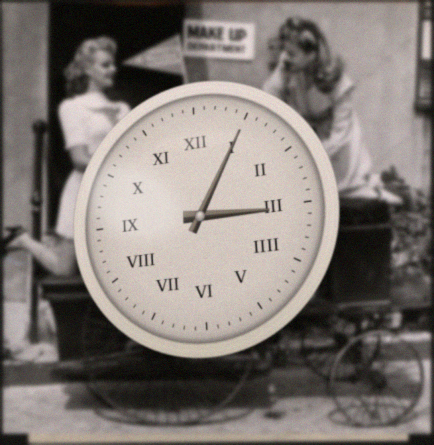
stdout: h=3 m=5
